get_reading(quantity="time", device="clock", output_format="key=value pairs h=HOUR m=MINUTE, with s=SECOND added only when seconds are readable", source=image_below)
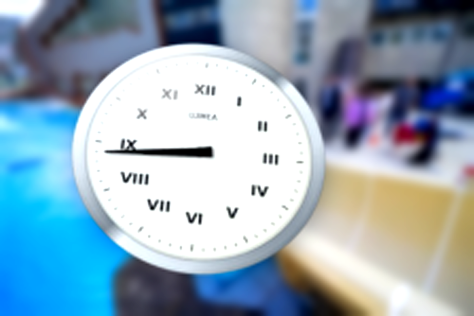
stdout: h=8 m=44
